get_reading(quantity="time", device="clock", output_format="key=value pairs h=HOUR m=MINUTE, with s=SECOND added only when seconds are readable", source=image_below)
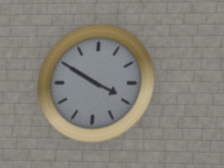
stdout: h=3 m=50
